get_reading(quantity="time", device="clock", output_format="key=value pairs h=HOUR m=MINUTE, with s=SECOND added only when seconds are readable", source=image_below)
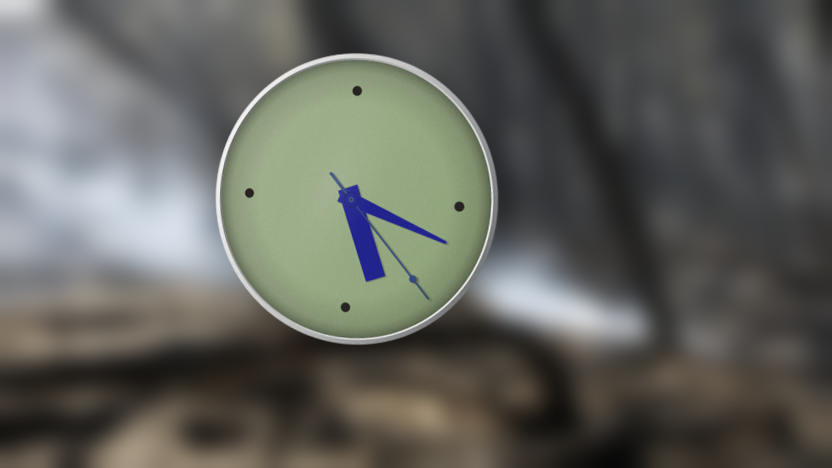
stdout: h=5 m=18 s=23
